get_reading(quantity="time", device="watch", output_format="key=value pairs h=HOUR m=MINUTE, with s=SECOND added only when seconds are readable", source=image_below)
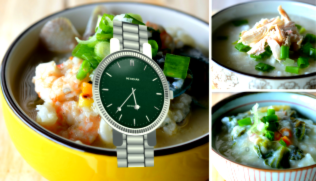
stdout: h=5 m=37
